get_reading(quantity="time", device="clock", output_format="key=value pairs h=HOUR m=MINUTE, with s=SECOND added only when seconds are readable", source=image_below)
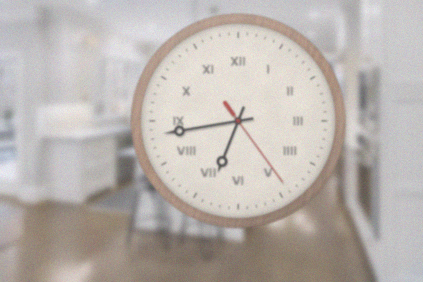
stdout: h=6 m=43 s=24
